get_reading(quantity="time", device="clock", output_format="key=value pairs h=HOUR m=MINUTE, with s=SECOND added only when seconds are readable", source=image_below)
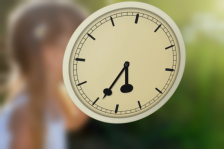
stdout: h=5 m=34
